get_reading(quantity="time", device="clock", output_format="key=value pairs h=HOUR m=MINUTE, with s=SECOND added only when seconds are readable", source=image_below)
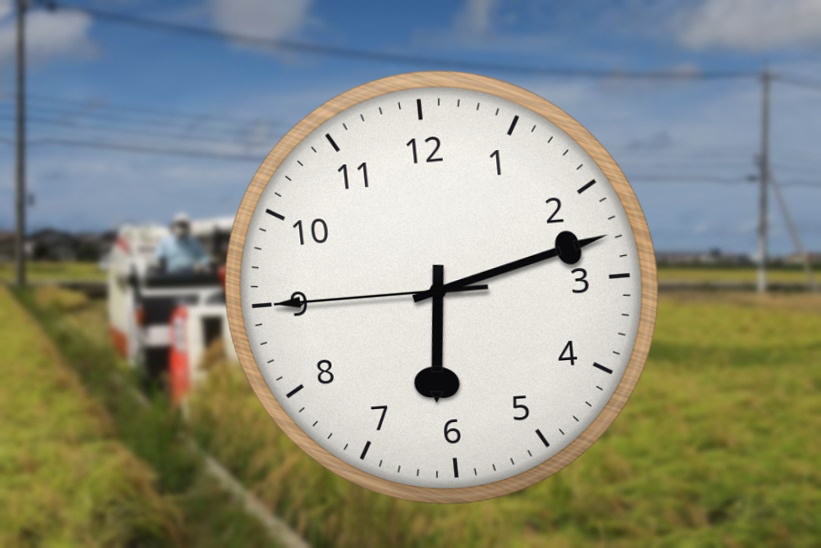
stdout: h=6 m=12 s=45
